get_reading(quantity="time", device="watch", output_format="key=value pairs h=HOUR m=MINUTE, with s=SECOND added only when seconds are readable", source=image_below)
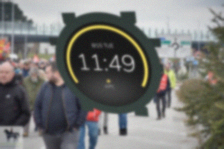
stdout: h=11 m=49
